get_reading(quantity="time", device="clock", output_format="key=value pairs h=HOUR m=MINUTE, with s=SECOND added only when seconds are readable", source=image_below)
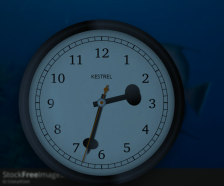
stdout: h=2 m=32 s=33
